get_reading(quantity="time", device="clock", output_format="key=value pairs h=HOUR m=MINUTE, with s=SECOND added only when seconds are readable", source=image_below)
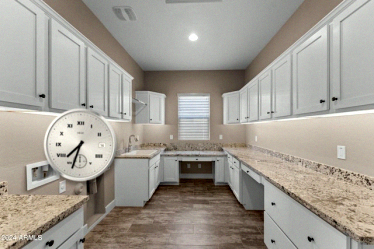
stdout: h=7 m=33
